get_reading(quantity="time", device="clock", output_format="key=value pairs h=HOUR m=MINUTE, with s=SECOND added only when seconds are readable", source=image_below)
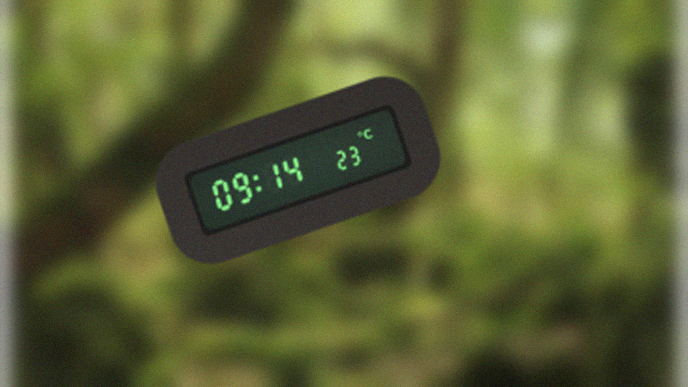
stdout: h=9 m=14
